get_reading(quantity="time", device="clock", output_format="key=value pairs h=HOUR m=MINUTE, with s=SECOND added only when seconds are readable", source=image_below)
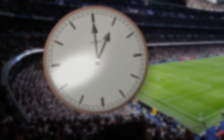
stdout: h=1 m=0
